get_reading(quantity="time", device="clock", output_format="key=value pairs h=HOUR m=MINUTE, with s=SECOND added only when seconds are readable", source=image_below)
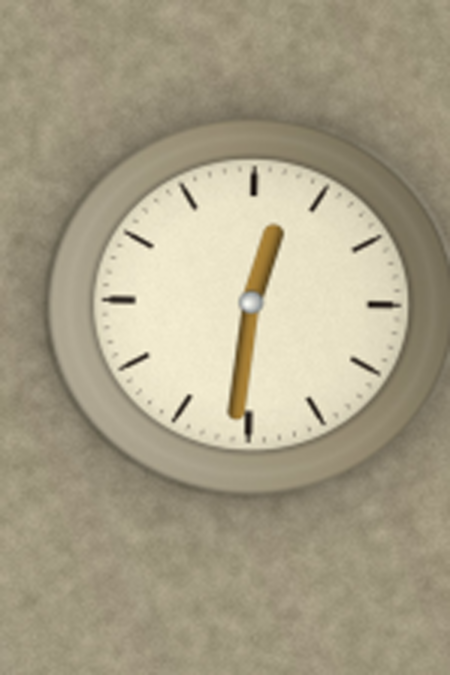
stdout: h=12 m=31
